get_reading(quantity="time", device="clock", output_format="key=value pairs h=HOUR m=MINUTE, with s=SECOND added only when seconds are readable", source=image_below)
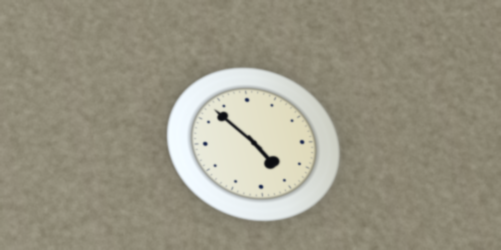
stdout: h=4 m=53
